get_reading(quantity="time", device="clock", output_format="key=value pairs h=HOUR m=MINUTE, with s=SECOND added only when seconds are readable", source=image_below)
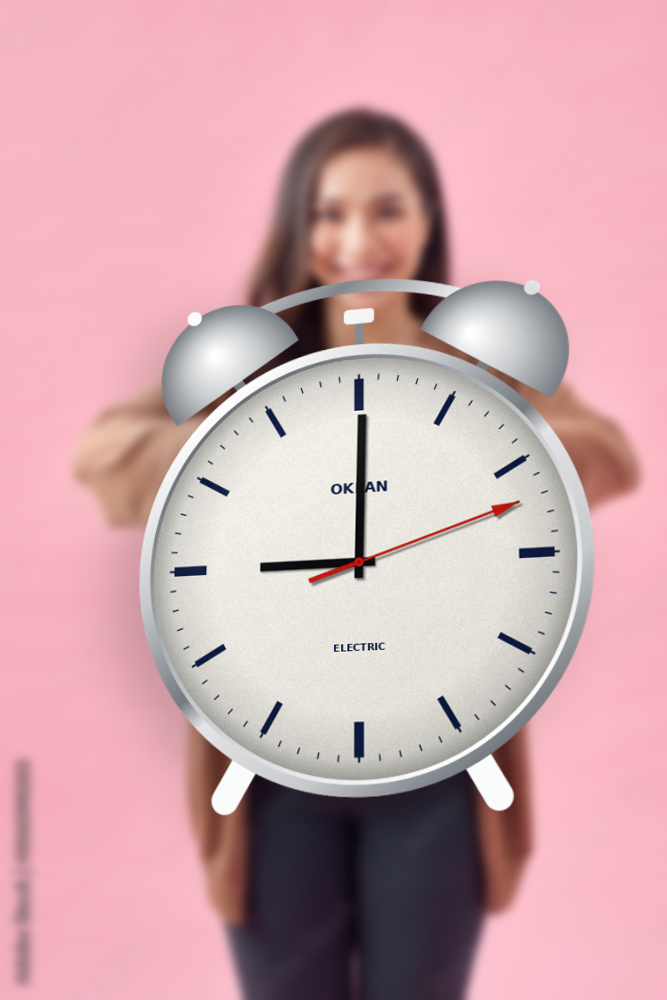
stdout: h=9 m=0 s=12
